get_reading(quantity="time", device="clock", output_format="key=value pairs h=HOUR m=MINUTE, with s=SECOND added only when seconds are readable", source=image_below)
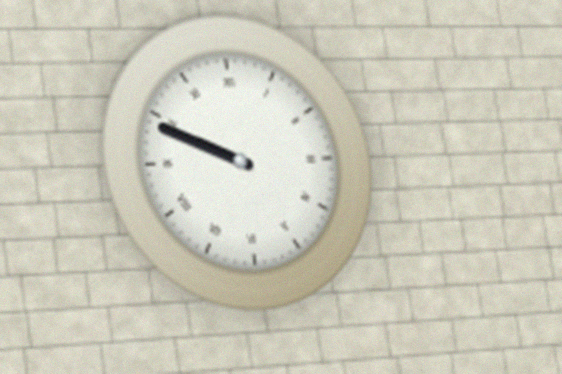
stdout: h=9 m=49
